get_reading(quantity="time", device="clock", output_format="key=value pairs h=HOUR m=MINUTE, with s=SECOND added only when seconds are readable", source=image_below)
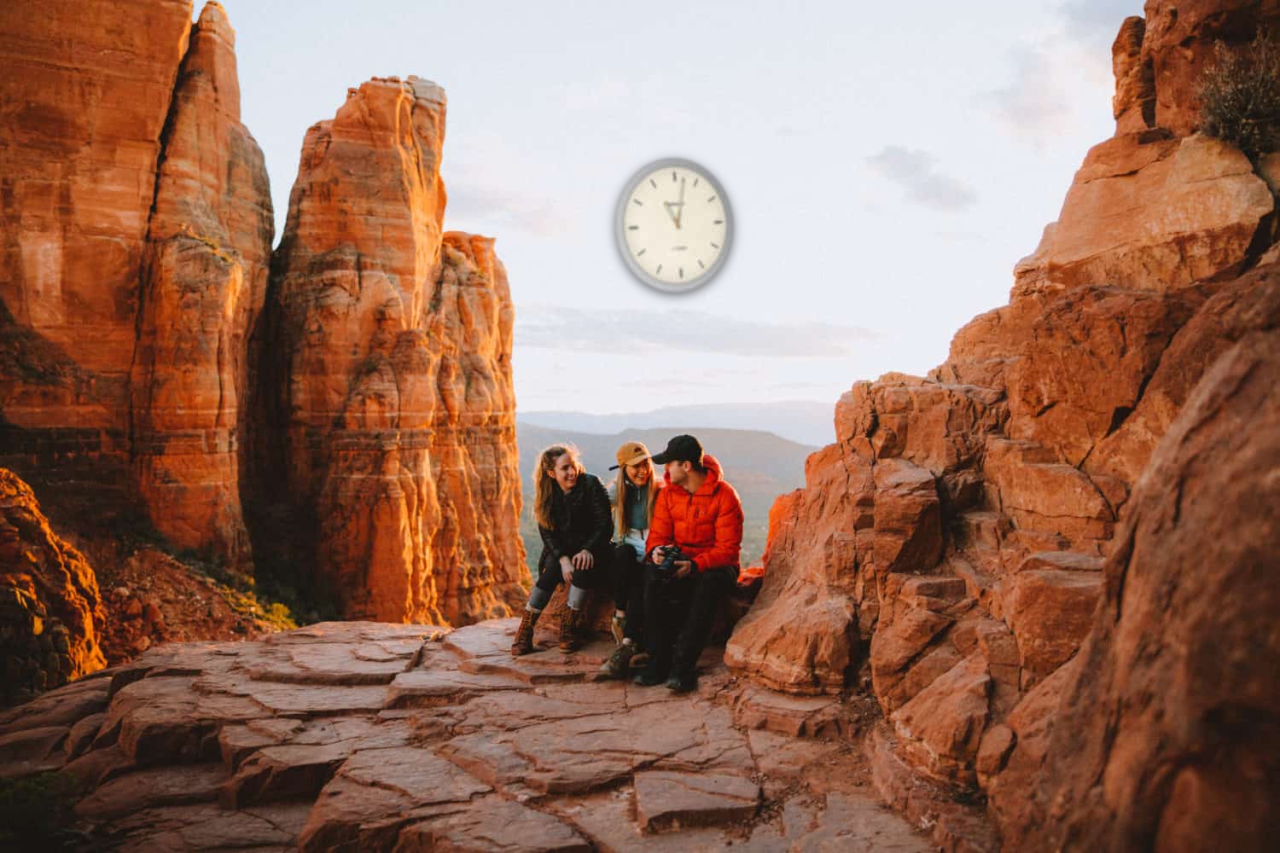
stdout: h=11 m=2
